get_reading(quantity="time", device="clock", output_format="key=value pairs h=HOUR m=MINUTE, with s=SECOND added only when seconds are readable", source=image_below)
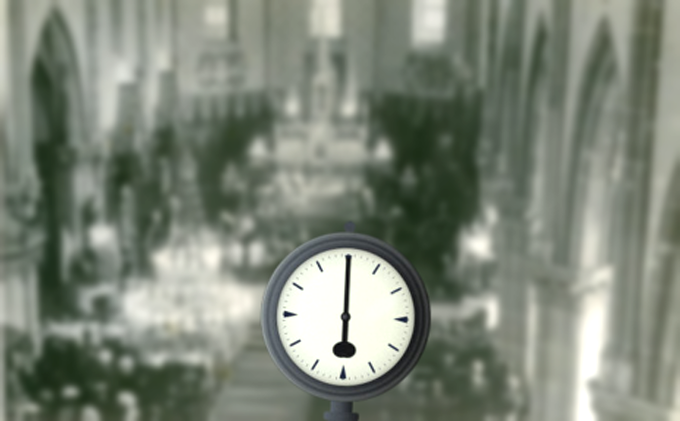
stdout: h=6 m=0
